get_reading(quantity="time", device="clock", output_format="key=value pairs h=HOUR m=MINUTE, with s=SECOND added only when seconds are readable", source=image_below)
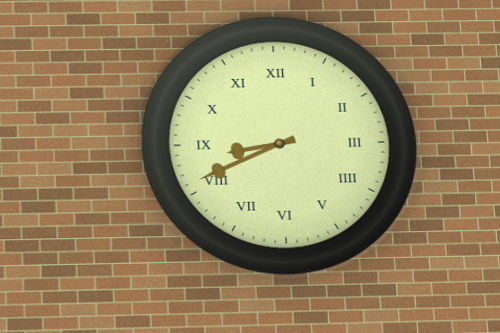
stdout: h=8 m=41
